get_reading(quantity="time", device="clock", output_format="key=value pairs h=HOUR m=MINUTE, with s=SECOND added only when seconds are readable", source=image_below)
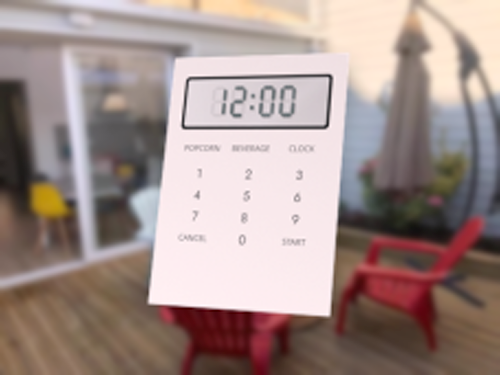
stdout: h=12 m=0
